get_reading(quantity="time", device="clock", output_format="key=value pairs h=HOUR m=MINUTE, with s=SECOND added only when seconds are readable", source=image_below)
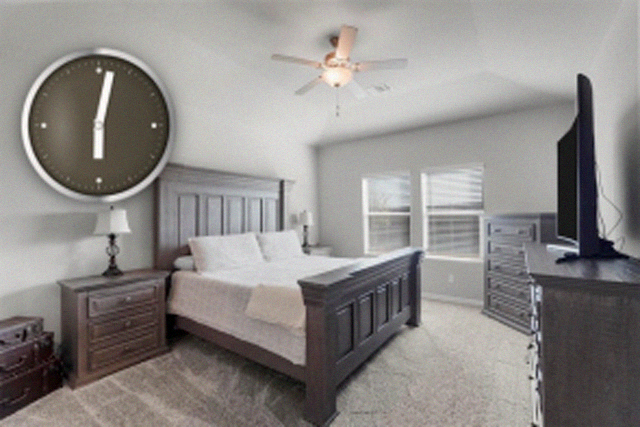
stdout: h=6 m=2
